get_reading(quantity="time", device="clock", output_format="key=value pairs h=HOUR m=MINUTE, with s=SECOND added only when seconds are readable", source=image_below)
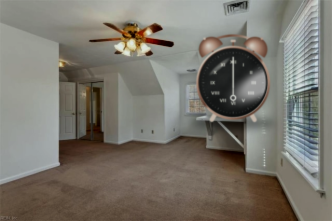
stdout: h=6 m=0
